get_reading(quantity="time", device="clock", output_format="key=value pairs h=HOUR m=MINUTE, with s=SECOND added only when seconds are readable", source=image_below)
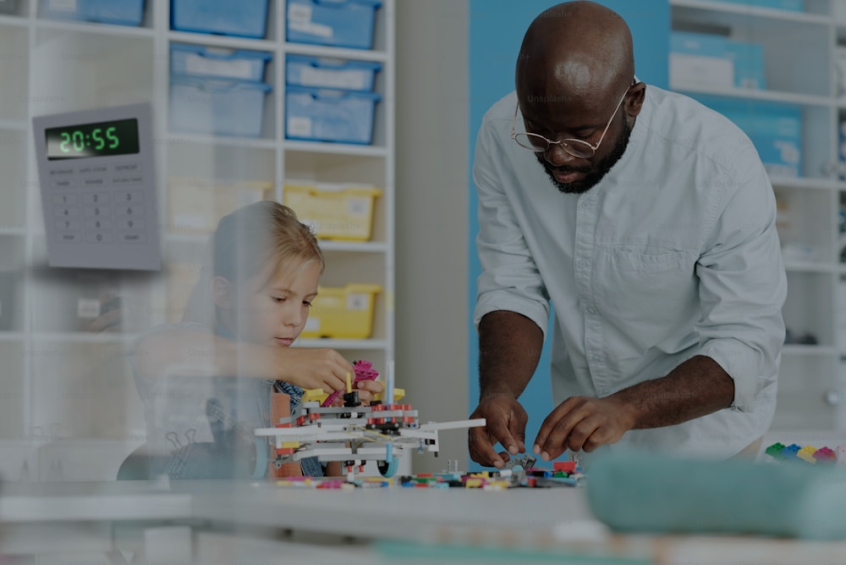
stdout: h=20 m=55
